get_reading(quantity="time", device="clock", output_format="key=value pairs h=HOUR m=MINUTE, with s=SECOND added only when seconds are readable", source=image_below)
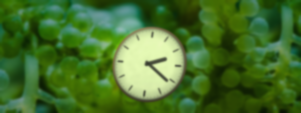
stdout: h=2 m=21
